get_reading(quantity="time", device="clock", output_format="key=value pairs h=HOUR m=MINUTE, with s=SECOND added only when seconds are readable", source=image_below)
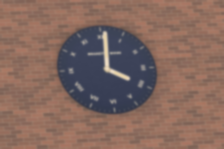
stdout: h=4 m=1
